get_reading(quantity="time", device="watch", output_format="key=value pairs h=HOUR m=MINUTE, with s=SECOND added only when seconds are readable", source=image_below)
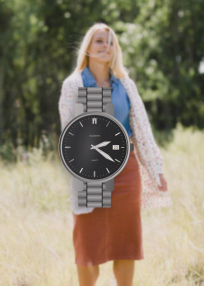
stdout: h=2 m=21
